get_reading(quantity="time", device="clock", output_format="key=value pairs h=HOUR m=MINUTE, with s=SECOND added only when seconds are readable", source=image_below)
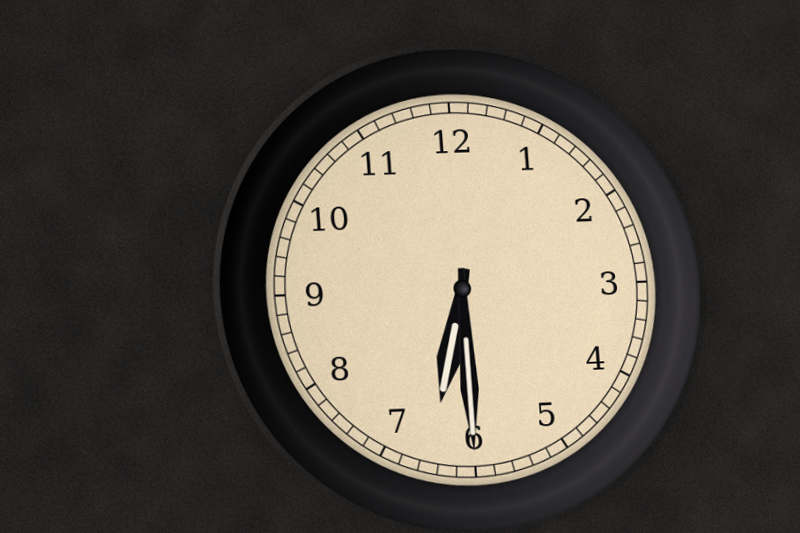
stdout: h=6 m=30
